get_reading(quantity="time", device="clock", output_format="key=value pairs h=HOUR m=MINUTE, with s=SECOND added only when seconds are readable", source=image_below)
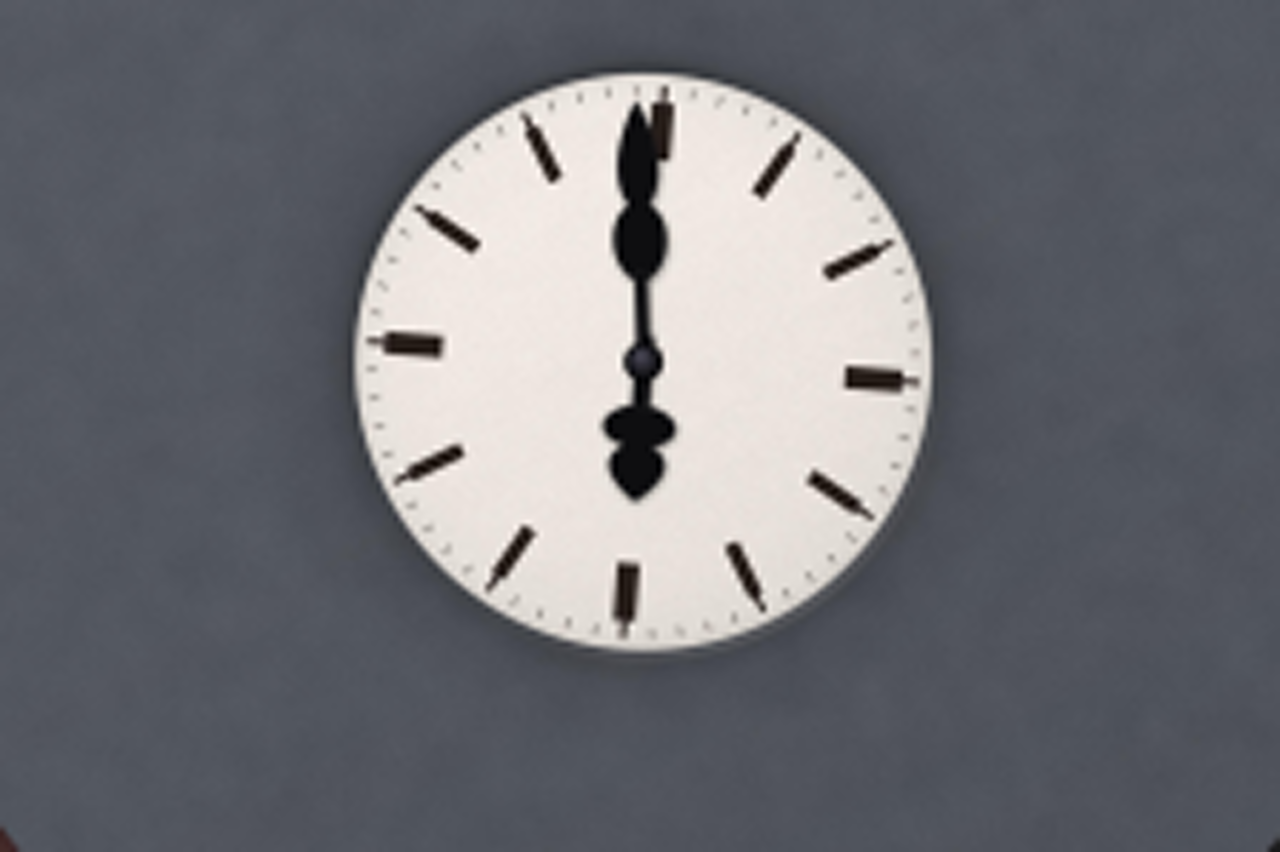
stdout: h=5 m=59
